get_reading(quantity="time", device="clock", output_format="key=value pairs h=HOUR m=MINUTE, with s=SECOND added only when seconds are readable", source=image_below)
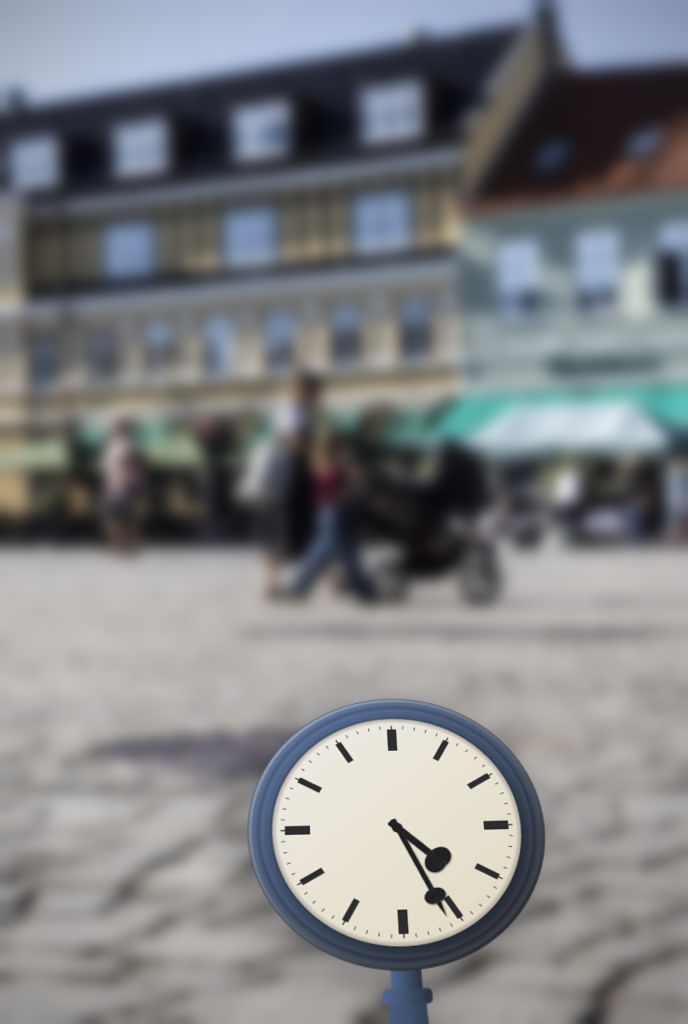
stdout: h=4 m=26
